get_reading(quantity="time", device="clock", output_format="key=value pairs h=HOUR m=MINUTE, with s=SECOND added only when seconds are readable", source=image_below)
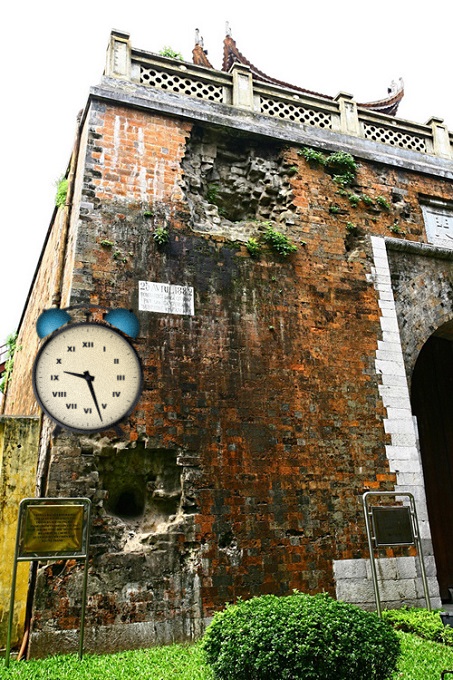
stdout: h=9 m=27
